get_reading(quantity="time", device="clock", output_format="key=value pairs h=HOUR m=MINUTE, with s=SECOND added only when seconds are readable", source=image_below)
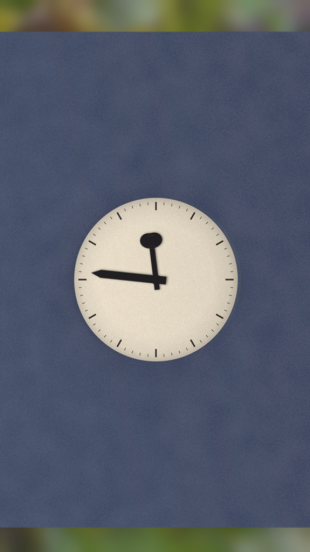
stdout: h=11 m=46
